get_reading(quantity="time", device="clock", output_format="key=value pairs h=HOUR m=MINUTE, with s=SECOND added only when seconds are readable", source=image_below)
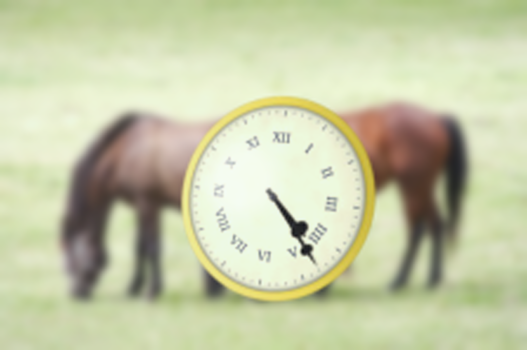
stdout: h=4 m=23
